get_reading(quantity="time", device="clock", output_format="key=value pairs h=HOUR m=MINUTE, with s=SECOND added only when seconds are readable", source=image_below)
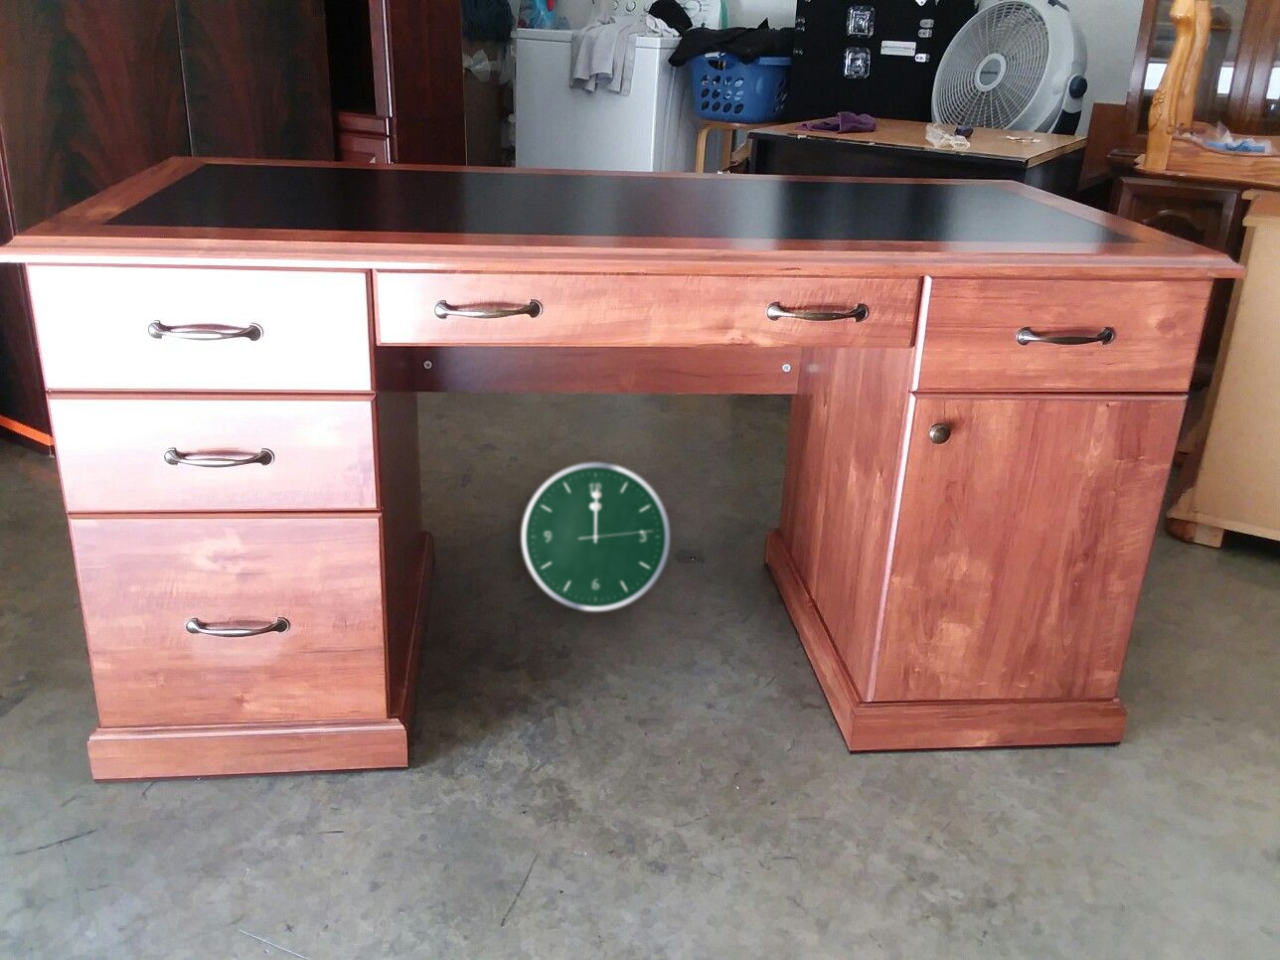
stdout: h=12 m=0 s=14
